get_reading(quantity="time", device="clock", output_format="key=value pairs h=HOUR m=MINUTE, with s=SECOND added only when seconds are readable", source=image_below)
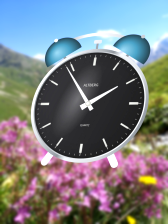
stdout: h=1 m=54
